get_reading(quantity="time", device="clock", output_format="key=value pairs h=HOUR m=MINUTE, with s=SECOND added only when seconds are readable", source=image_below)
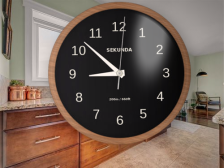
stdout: h=8 m=52 s=1
